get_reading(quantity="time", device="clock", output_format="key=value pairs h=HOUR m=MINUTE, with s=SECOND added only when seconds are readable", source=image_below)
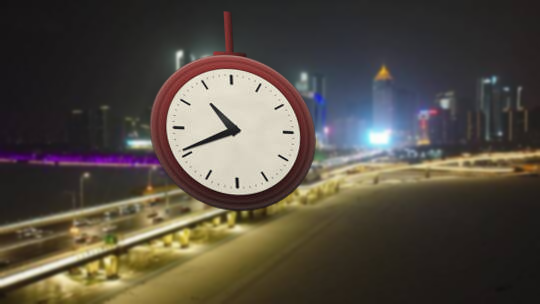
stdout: h=10 m=41
